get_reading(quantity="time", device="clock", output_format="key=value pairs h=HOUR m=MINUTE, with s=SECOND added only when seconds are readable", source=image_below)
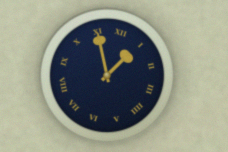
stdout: h=12 m=55
